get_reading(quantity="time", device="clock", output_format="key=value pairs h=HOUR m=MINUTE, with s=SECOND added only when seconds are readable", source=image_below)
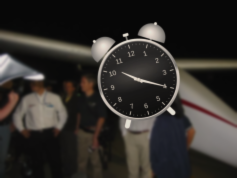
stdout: h=10 m=20
